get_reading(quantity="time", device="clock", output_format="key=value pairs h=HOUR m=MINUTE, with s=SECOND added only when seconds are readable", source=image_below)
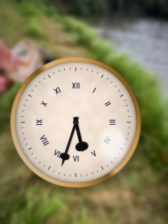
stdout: h=5 m=33
